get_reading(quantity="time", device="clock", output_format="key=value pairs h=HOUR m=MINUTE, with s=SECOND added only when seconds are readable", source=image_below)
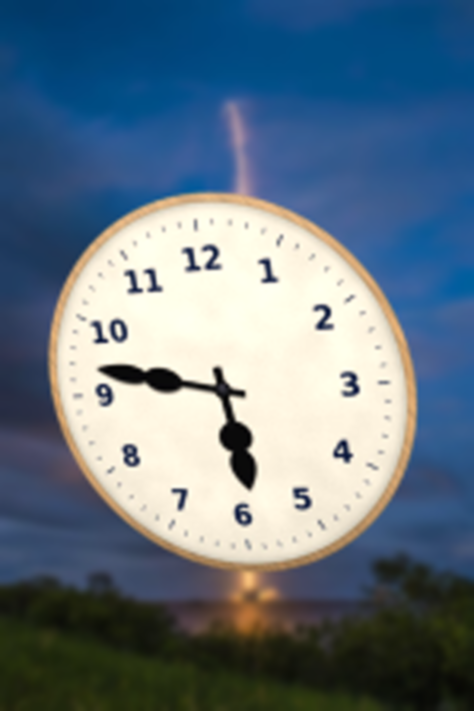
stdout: h=5 m=47
